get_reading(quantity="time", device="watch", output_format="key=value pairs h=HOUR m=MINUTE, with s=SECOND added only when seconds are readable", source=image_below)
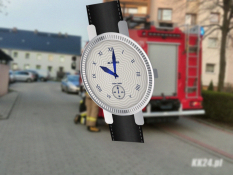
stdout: h=10 m=1
